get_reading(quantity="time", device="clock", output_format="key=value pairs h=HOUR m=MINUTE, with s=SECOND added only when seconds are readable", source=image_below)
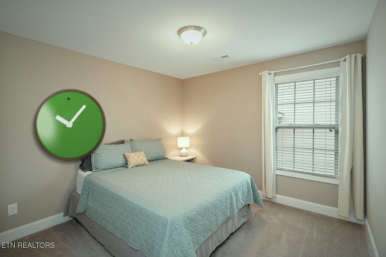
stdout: h=10 m=7
